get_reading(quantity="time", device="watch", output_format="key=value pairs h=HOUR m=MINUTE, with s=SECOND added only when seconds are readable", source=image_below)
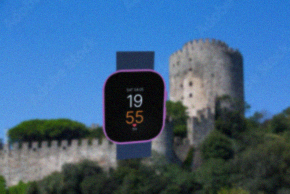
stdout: h=19 m=55
